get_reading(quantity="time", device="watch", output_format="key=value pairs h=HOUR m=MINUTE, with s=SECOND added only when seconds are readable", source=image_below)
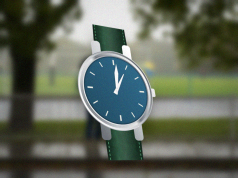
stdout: h=1 m=1
